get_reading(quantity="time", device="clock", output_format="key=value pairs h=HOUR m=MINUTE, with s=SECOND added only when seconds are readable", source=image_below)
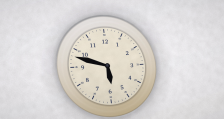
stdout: h=5 m=48
